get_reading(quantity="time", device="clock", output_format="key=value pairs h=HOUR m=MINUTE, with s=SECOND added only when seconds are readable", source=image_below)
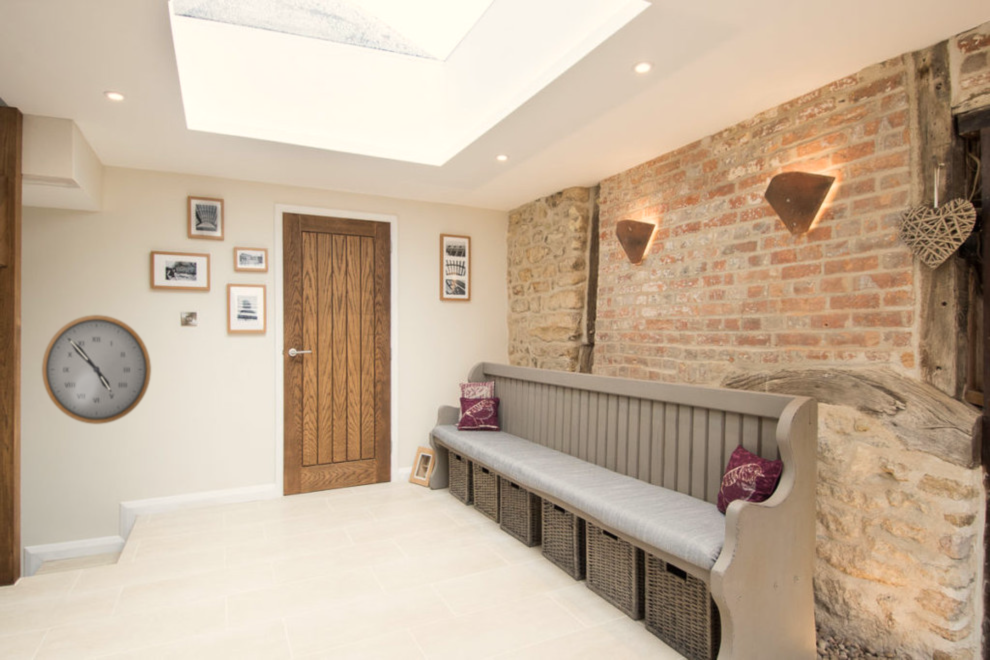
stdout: h=4 m=53
